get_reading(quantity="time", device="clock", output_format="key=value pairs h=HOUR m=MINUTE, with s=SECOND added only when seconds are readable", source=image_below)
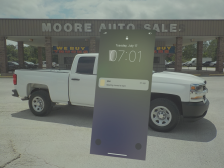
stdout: h=7 m=1
